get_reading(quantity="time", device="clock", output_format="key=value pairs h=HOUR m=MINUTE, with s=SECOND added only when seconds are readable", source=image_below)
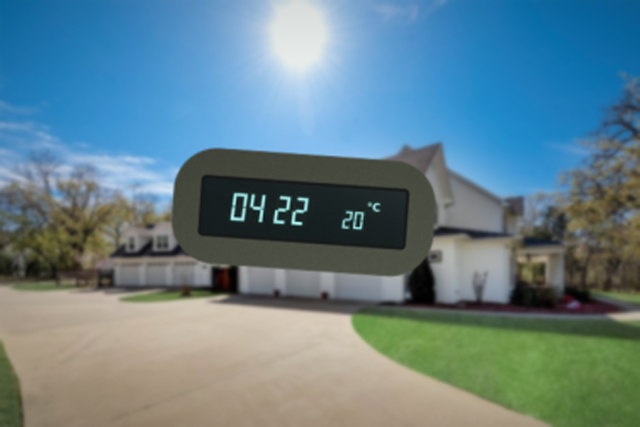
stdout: h=4 m=22
